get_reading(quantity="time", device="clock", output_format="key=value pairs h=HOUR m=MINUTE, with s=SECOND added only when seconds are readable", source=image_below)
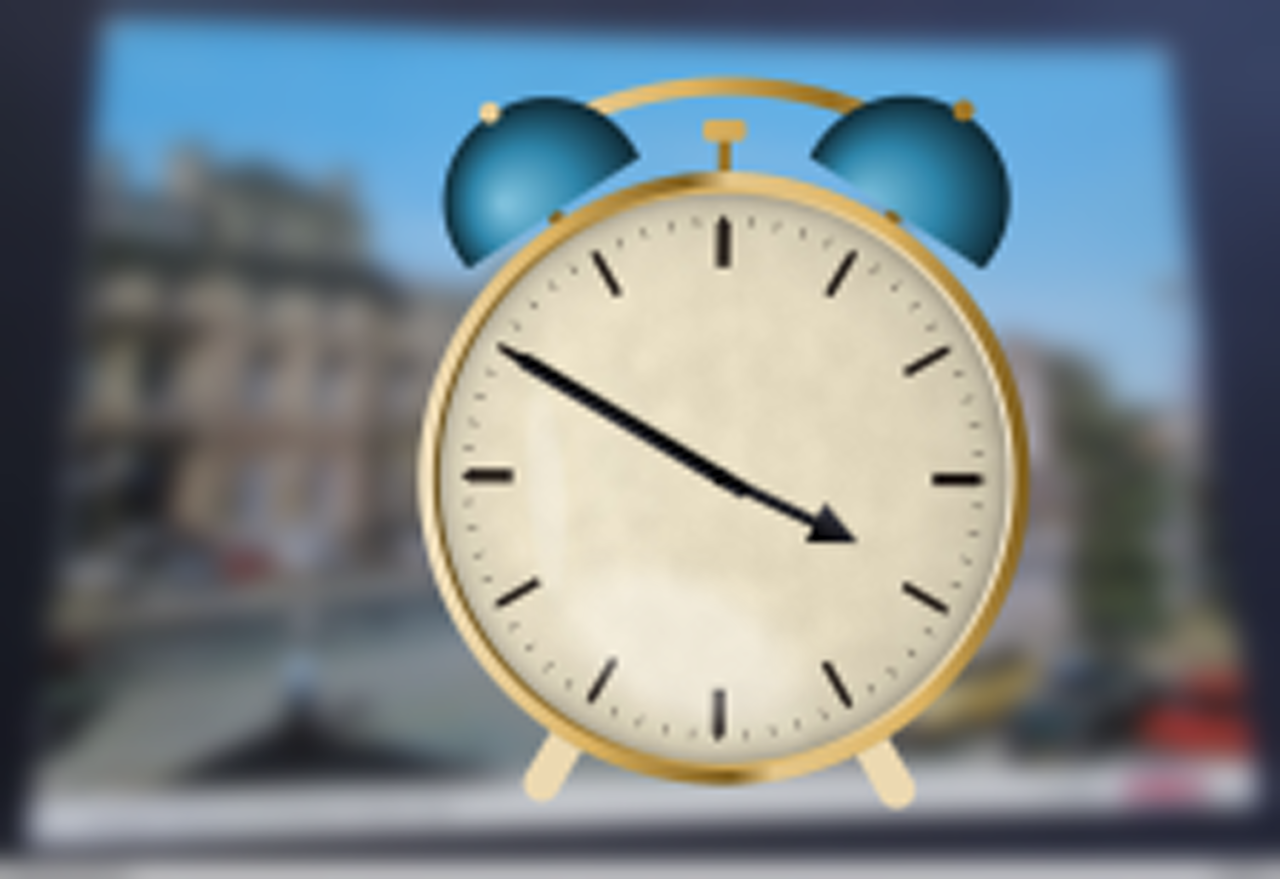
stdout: h=3 m=50
